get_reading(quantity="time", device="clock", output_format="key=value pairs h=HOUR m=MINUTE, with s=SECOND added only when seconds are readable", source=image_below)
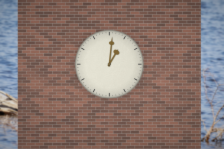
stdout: h=1 m=1
